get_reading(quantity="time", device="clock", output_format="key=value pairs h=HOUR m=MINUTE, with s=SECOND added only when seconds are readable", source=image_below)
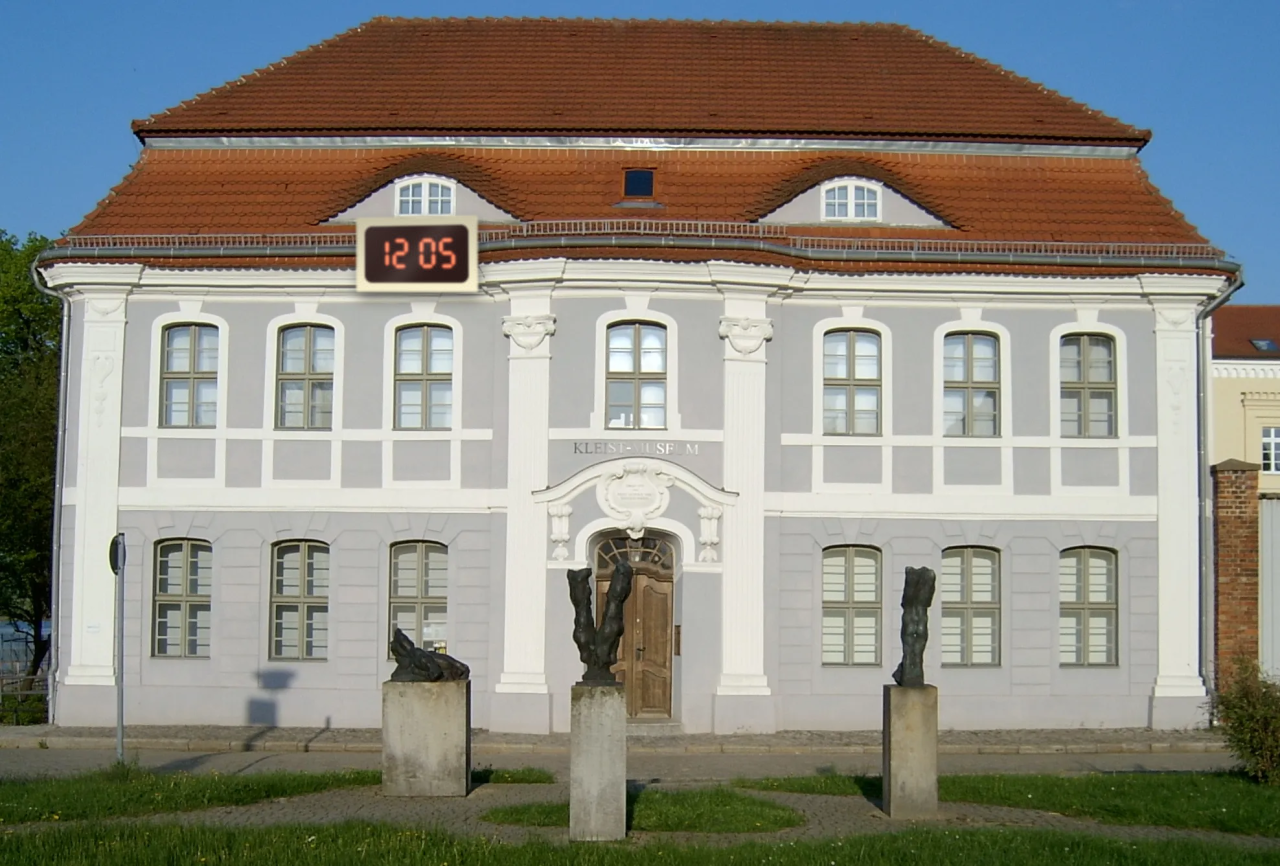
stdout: h=12 m=5
